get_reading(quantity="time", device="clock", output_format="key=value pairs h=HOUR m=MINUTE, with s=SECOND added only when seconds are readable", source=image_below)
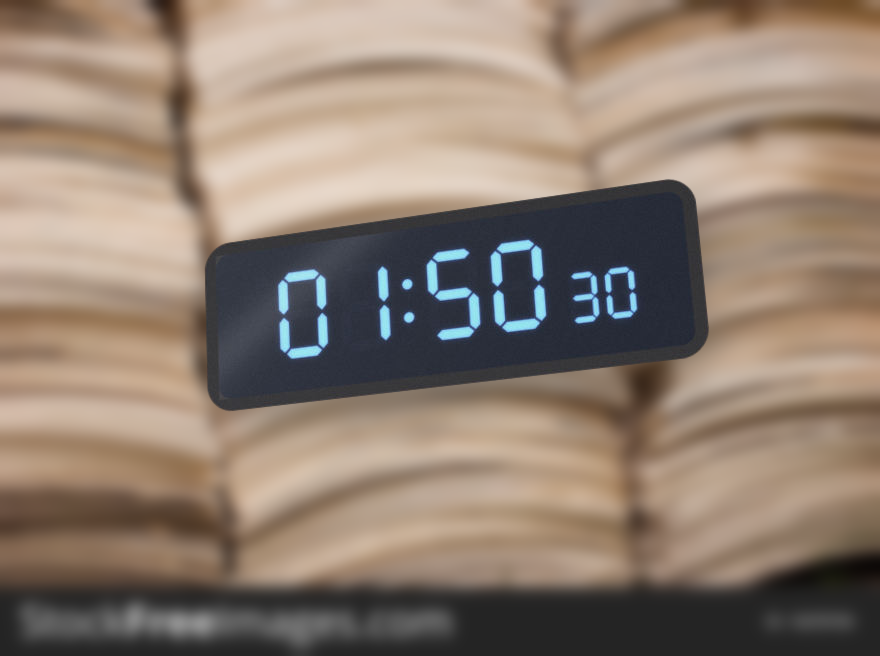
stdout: h=1 m=50 s=30
